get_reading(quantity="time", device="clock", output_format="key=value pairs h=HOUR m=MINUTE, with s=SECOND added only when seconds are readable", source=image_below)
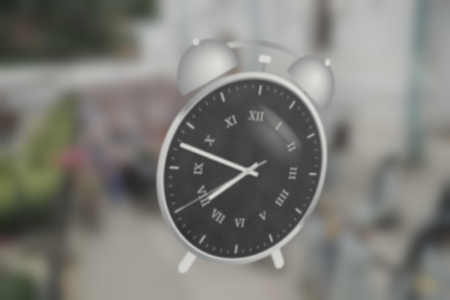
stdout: h=7 m=47 s=40
